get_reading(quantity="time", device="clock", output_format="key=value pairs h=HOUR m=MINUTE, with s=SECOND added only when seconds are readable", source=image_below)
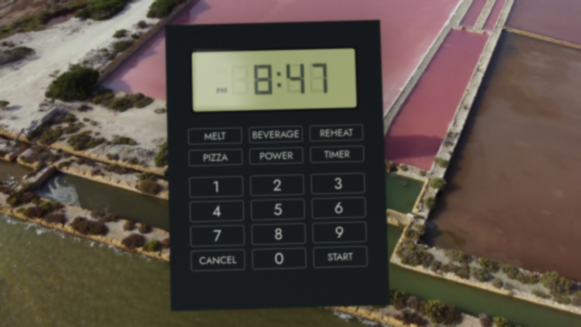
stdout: h=8 m=47
